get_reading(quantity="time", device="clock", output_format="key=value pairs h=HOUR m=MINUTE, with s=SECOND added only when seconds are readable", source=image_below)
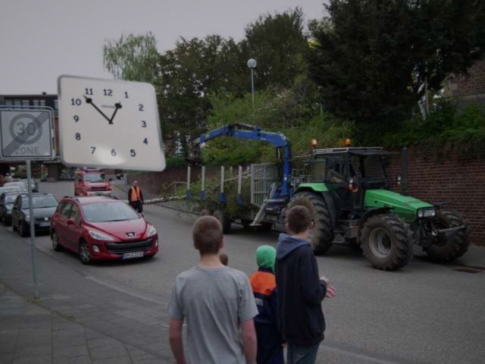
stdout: h=12 m=53
